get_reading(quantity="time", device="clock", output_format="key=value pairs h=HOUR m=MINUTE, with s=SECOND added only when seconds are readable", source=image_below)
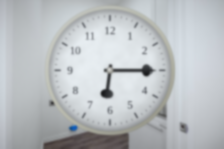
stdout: h=6 m=15
